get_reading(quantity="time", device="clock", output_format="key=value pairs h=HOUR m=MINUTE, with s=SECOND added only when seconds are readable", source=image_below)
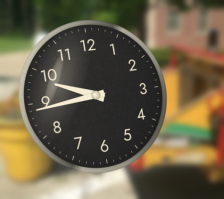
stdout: h=9 m=44
